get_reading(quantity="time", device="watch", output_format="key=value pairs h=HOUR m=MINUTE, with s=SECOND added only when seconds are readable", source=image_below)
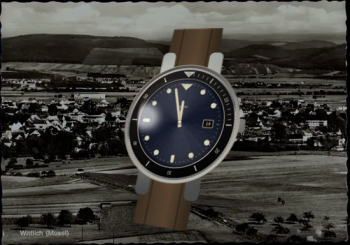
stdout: h=11 m=57
